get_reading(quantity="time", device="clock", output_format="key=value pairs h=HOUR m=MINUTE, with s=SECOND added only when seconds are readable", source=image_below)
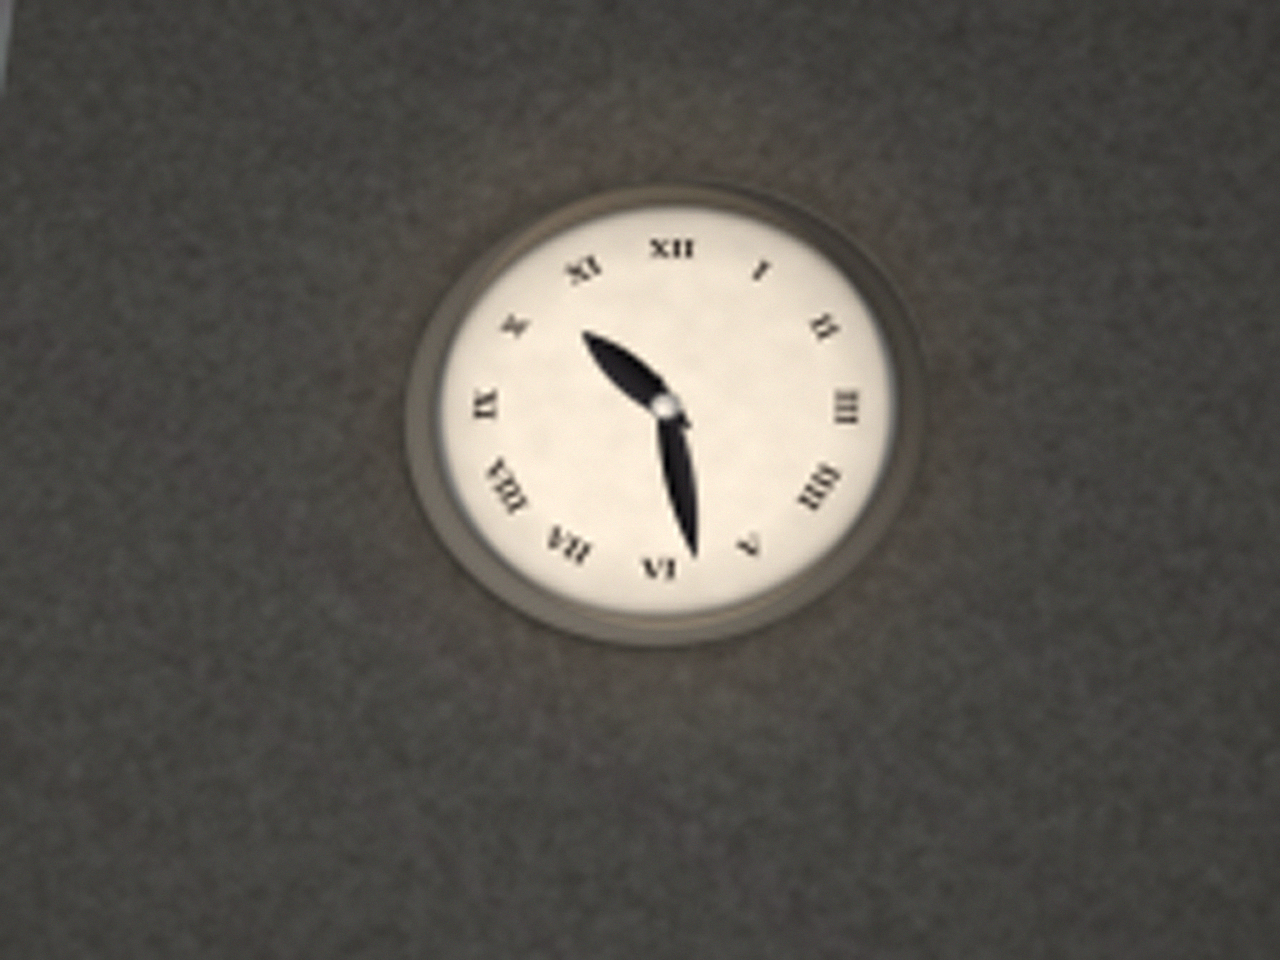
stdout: h=10 m=28
